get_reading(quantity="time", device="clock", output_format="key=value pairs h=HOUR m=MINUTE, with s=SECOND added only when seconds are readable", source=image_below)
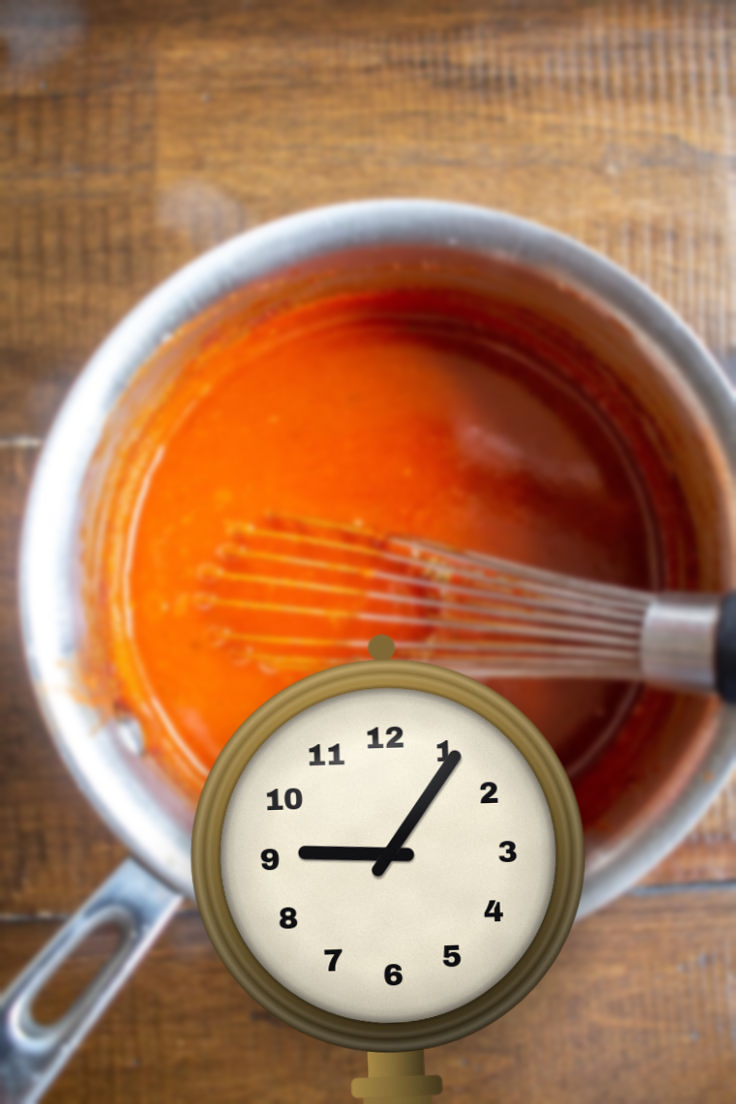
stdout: h=9 m=6
